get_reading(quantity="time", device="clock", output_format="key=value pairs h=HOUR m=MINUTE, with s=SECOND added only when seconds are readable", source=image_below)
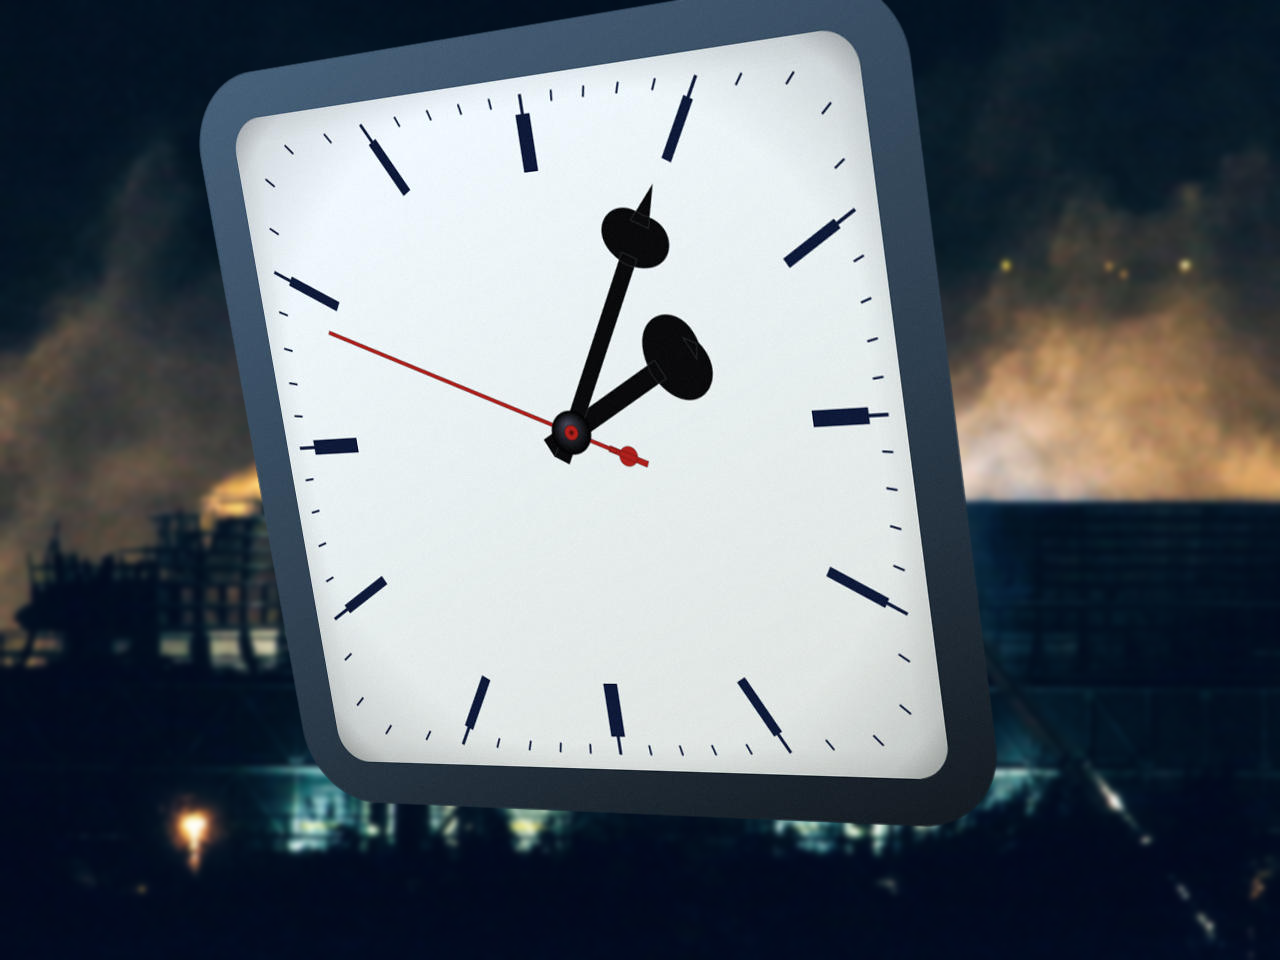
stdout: h=2 m=4 s=49
